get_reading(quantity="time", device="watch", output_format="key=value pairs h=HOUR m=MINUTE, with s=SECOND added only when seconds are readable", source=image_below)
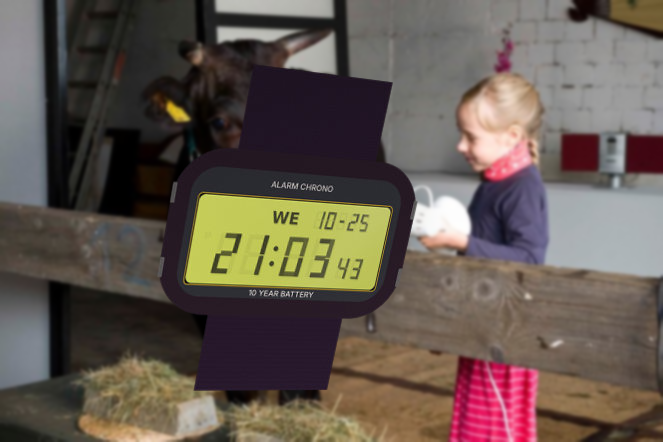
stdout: h=21 m=3 s=43
